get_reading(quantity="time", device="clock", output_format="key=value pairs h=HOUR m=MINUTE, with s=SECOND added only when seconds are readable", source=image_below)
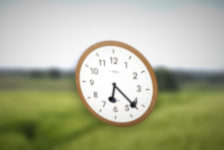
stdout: h=6 m=22
